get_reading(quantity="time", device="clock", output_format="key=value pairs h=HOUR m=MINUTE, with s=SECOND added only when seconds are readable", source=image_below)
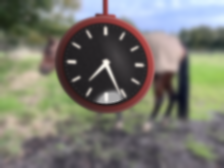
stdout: h=7 m=26
